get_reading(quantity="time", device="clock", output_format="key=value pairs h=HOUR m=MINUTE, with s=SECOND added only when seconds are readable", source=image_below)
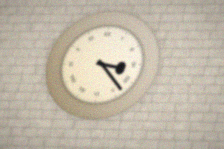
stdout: h=3 m=23
